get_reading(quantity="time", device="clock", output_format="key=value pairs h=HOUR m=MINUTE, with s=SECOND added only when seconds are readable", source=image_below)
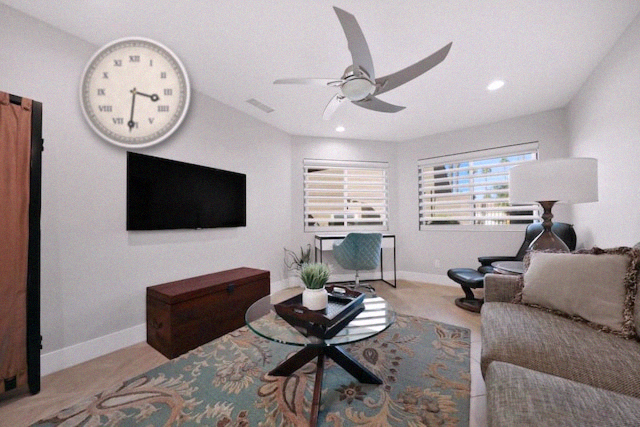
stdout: h=3 m=31
